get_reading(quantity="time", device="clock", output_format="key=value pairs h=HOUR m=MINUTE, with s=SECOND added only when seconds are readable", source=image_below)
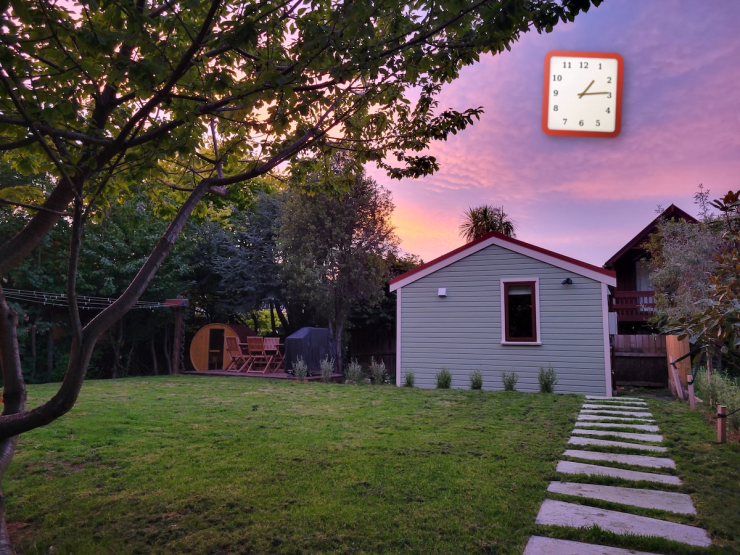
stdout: h=1 m=14
